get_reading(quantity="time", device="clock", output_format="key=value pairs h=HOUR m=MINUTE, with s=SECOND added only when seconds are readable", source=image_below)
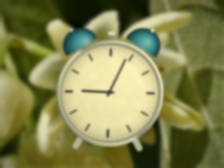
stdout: h=9 m=4
